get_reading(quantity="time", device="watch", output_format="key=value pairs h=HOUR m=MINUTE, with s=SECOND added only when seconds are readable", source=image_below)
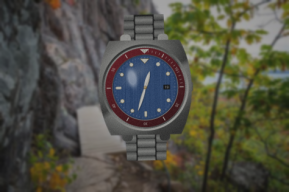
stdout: h=12 m=33
